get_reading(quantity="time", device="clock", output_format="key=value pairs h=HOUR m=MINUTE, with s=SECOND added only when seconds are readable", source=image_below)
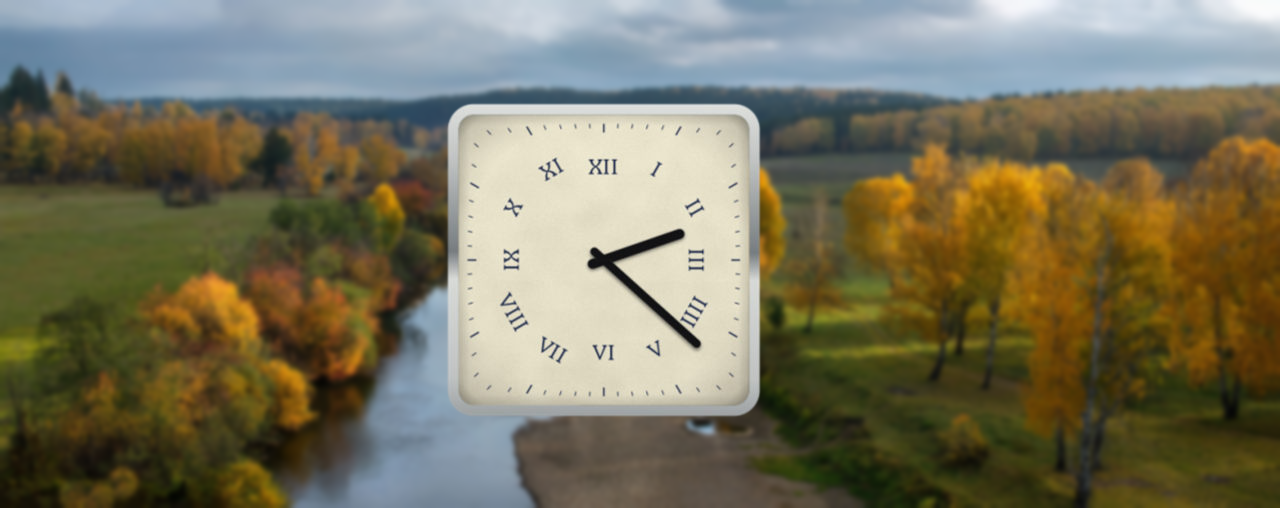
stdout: h=2 m=22
